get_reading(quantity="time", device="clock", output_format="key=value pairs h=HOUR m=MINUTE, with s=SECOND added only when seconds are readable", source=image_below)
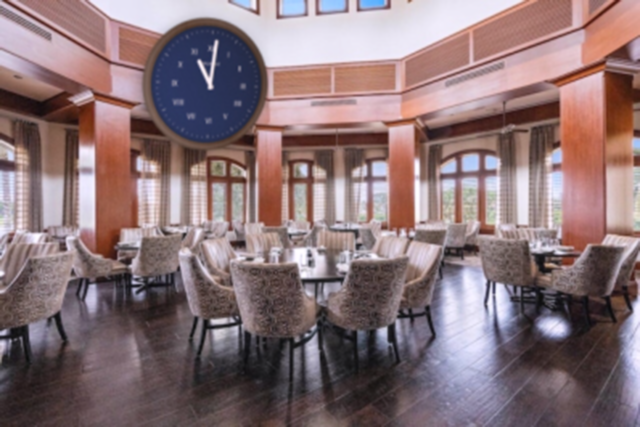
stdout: h=11 m=1
